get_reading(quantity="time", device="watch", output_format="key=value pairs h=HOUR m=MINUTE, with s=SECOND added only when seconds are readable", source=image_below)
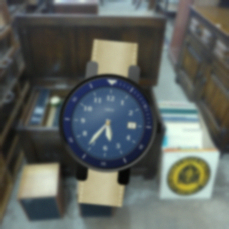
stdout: h=5 m=36
